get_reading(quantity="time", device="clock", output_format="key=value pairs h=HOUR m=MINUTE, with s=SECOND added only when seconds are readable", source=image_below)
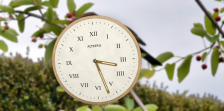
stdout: h=3 m=27
